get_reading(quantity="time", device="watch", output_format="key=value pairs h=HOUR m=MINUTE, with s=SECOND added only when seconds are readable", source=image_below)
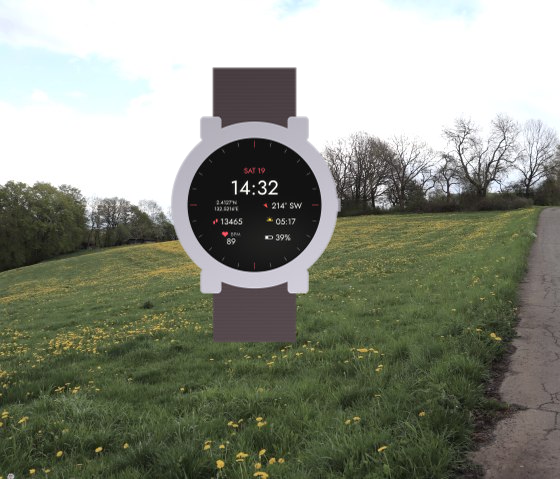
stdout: h=14 m=32
